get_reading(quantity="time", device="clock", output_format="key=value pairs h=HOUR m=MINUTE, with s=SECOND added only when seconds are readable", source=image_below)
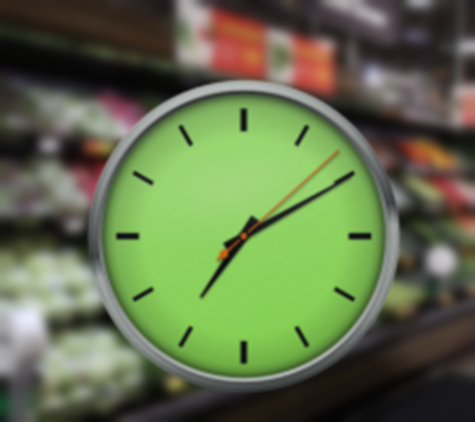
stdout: h=7 m=10 s=8
